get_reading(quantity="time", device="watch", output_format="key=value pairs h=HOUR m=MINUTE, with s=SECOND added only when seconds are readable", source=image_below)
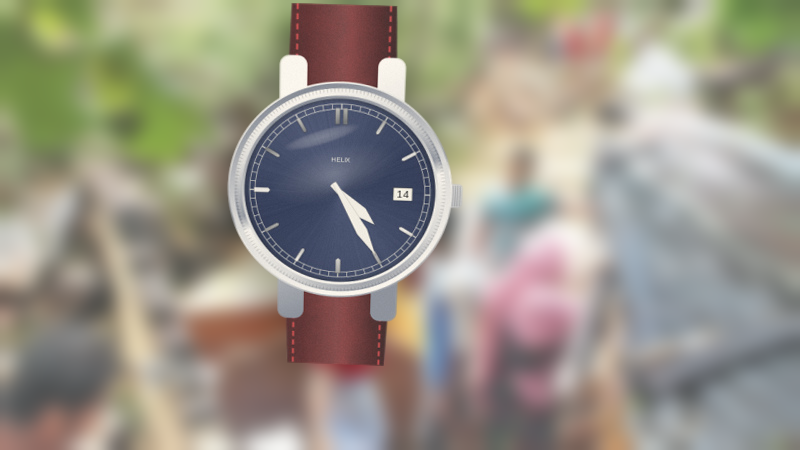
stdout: h=4 m=25
